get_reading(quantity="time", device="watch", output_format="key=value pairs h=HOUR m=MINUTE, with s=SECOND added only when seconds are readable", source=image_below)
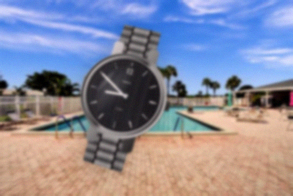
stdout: h=8 m=50
